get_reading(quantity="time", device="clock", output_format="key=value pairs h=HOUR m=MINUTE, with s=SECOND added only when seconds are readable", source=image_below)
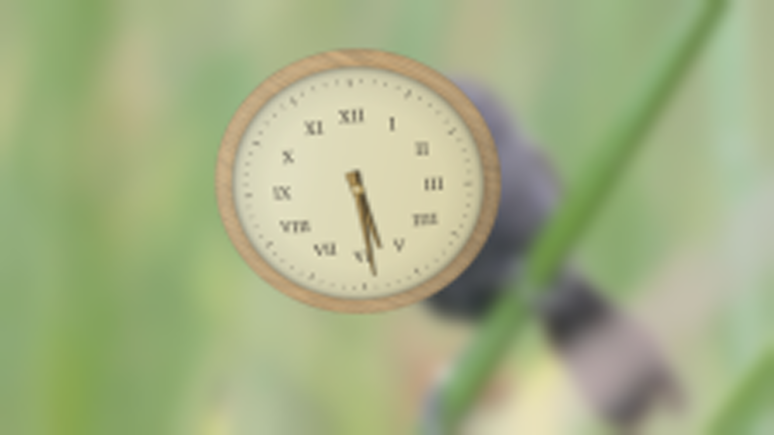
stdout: h=5 m=29
